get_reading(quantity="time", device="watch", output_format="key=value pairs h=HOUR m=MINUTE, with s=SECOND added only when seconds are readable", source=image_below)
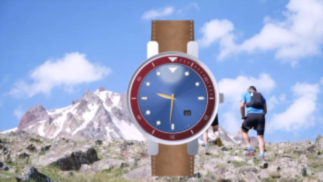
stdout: h=9 m=31
